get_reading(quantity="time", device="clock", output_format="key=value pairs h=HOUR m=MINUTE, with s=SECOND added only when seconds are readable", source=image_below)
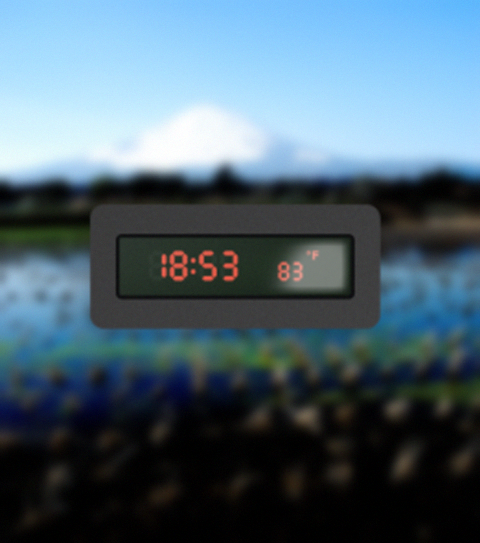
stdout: h=18 m=53
